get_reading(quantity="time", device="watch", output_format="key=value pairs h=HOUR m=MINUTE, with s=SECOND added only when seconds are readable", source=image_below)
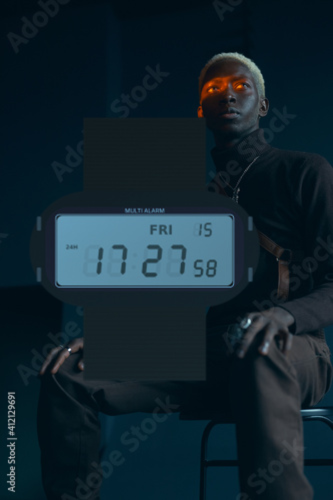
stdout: h=17 m=27 s=58
